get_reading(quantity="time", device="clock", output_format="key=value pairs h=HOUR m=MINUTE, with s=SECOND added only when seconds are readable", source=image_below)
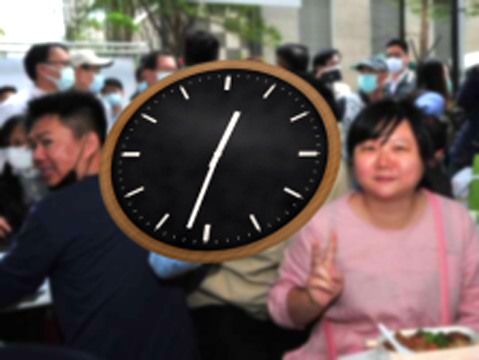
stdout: h=12 m=32
